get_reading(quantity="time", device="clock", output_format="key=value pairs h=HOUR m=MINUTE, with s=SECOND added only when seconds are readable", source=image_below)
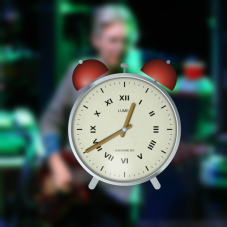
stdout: h=12 m=40
